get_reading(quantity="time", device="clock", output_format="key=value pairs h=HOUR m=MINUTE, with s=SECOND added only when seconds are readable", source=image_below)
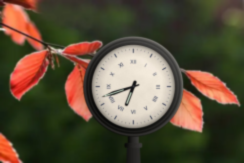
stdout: h=6 m=42
